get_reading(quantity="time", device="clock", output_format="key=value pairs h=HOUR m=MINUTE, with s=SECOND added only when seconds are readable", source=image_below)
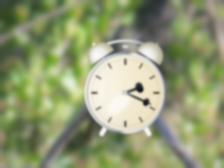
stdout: h=2 m=19
